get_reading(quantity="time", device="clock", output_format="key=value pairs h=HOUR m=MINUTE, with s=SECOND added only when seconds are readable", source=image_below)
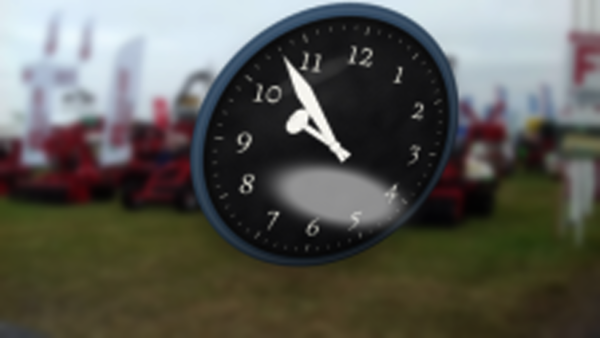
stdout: h=9 m=53
